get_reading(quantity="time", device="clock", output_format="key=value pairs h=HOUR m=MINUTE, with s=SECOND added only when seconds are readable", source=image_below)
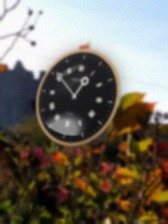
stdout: h=12 m=51
